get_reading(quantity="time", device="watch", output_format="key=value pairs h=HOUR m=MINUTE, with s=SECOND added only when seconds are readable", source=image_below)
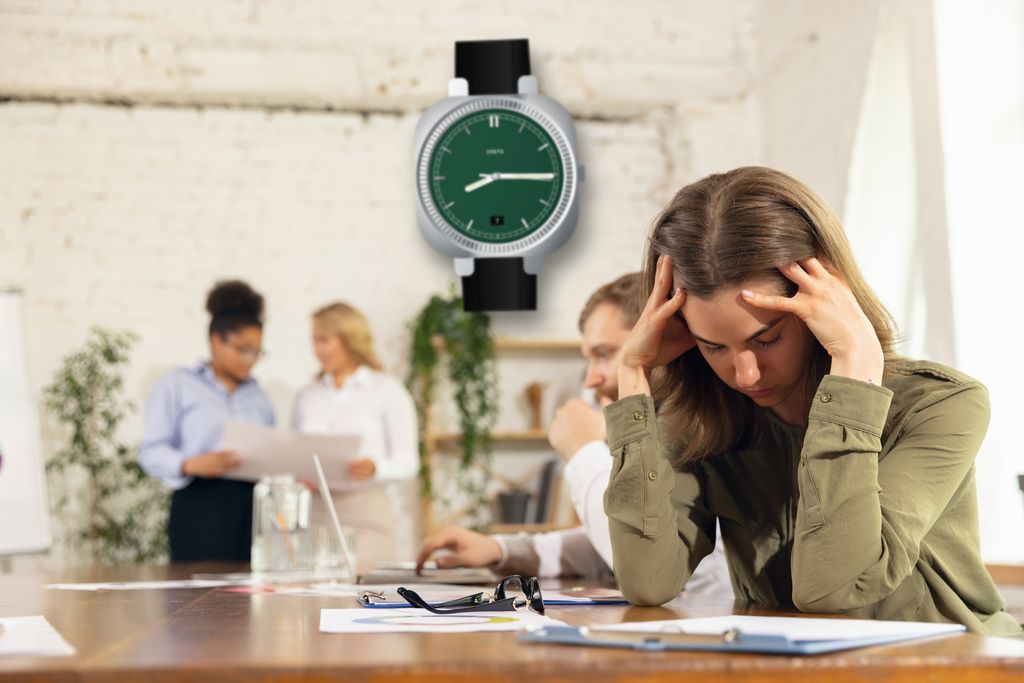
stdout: h=8 m=15 s=16
